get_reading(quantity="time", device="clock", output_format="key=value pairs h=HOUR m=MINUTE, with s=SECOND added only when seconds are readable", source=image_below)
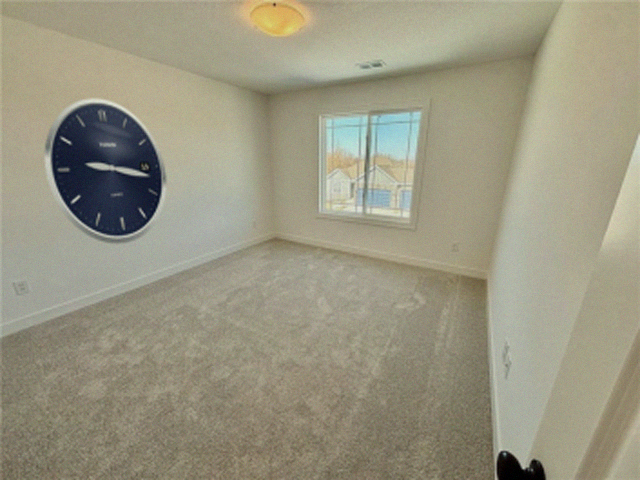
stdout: h=9 m=17
